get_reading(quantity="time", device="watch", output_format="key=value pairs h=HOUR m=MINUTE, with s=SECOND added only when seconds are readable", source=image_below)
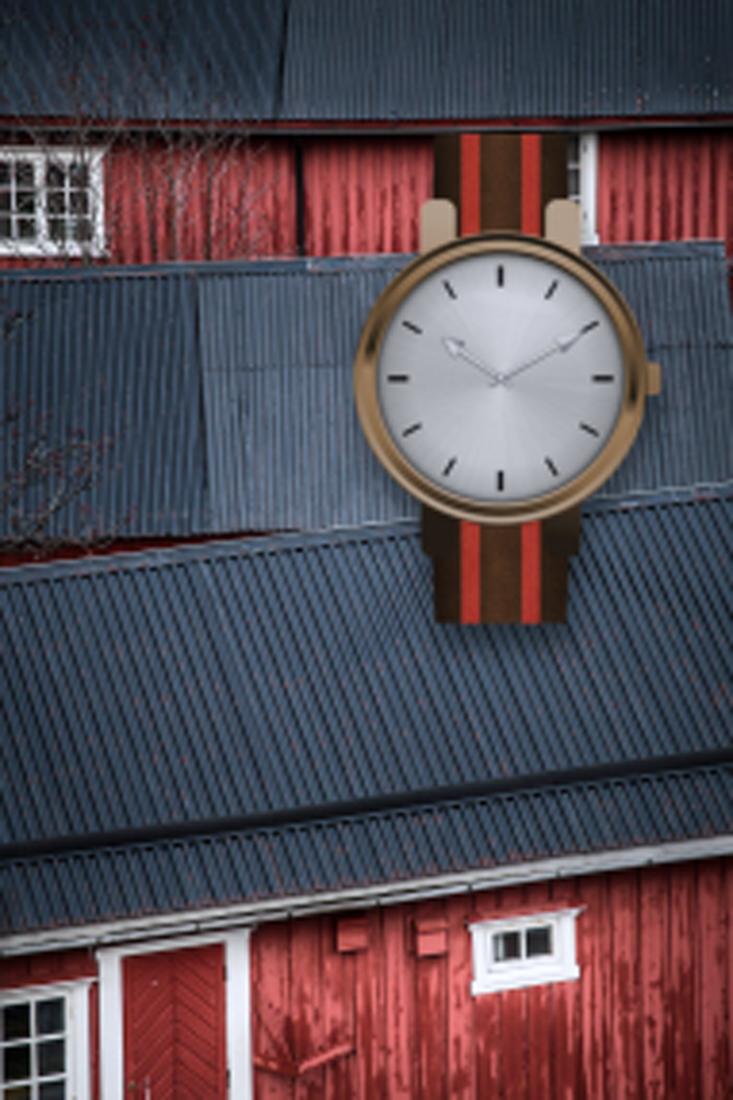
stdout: h=10 m=10
